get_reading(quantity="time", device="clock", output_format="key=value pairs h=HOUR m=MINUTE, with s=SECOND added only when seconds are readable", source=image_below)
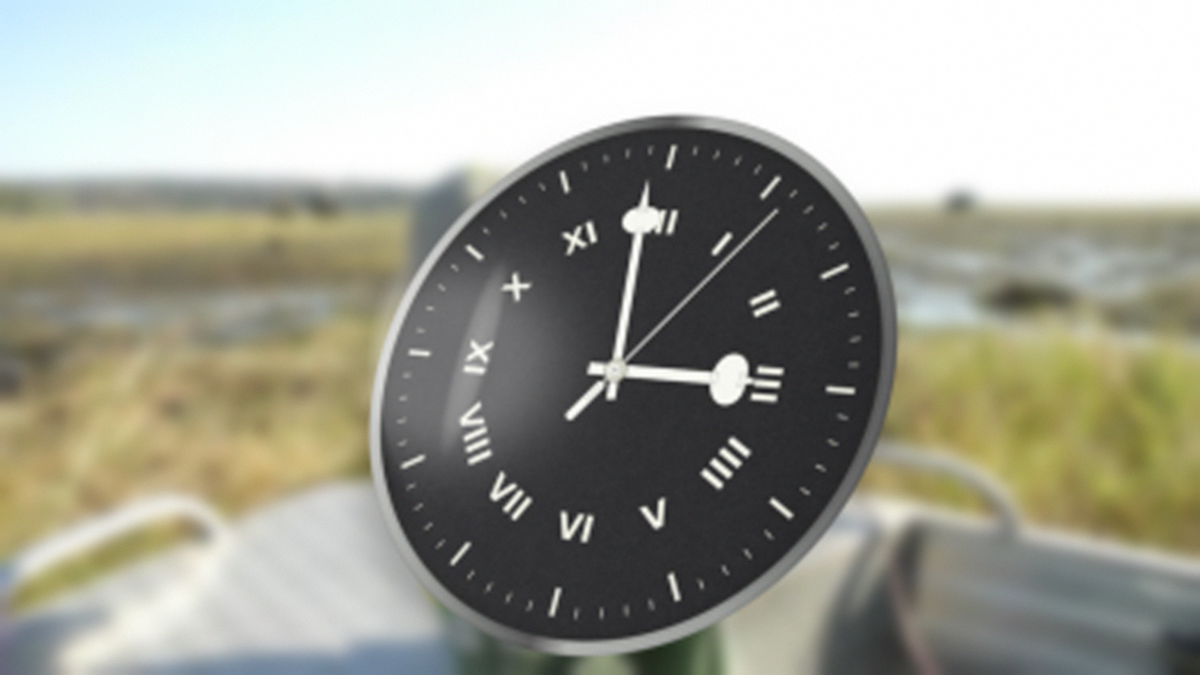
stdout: h=2 m=59 s=6
